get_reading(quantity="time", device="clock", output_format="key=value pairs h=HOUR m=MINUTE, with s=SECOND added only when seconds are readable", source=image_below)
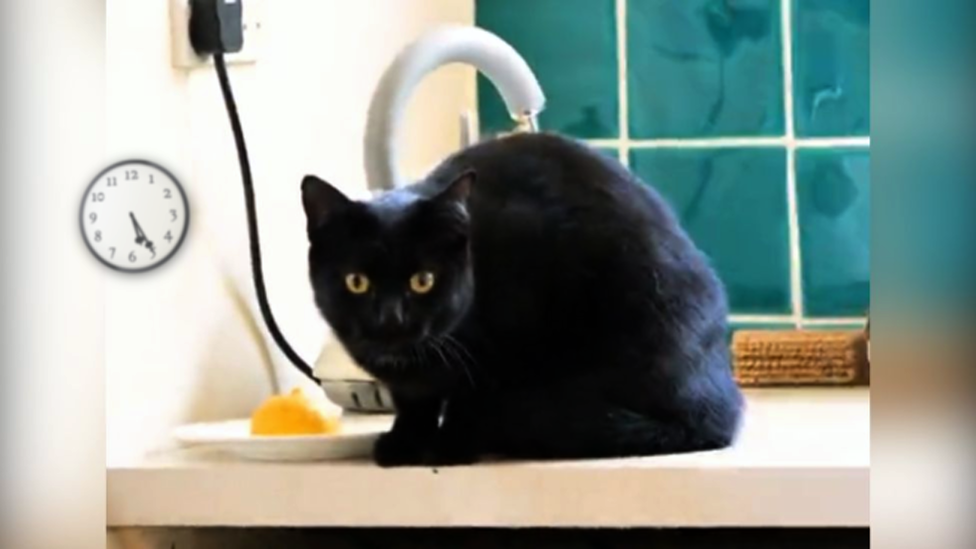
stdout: h=5 m=25
